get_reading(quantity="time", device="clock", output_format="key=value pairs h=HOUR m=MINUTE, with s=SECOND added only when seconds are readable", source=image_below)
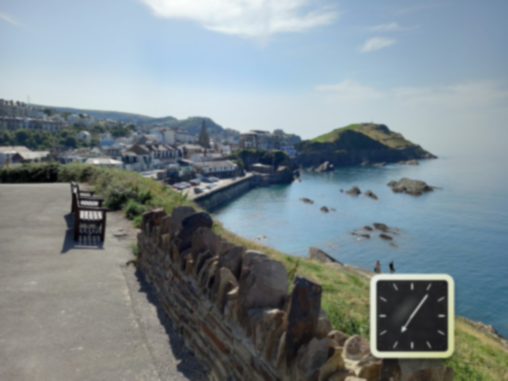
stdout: h=7 m=6
